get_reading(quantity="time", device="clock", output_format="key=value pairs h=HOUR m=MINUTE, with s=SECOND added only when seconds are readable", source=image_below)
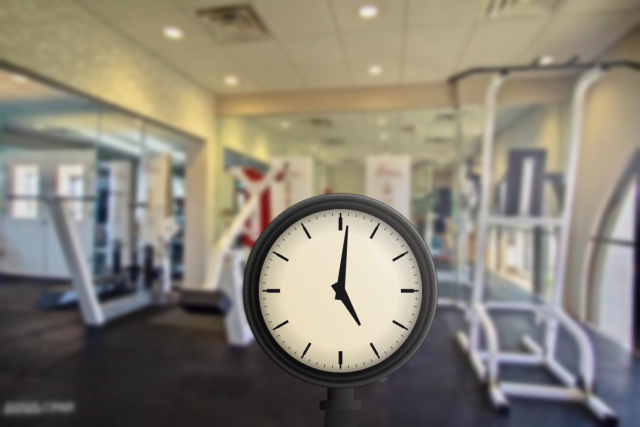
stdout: h=5 m=1
